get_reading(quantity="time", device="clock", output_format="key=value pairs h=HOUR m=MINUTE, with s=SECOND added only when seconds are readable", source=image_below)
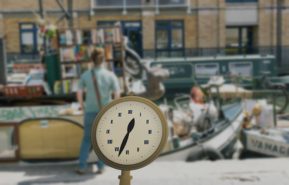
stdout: h=12 m=33
